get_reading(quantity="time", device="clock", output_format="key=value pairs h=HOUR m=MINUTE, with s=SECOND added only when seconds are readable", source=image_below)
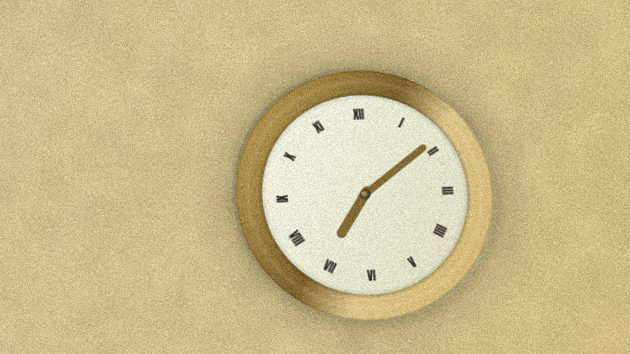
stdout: h=7 m=9
